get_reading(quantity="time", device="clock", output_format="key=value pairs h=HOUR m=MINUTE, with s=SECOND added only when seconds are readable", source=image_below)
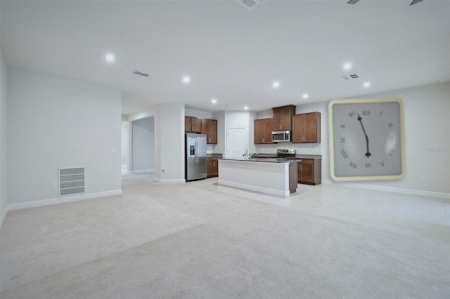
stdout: h=5 m=57
